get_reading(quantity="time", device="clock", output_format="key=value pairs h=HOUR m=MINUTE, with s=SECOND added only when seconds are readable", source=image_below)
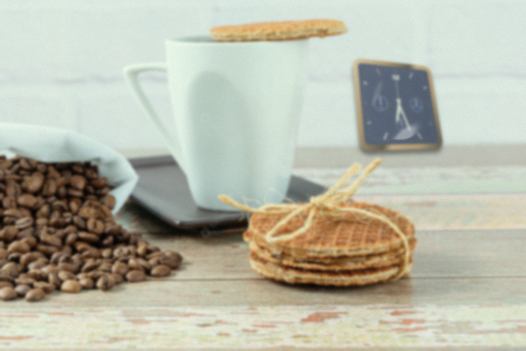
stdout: h=6 m=27
